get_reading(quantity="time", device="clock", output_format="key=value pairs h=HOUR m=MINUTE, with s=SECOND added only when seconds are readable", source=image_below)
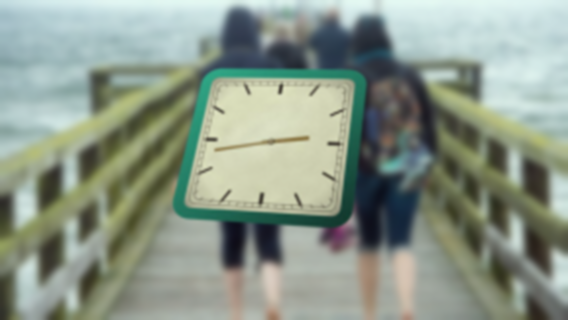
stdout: h=2 m=43
